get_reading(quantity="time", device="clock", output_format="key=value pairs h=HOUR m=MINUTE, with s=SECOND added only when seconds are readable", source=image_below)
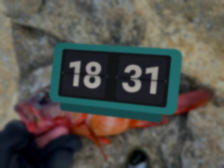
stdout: h=18 m=31
